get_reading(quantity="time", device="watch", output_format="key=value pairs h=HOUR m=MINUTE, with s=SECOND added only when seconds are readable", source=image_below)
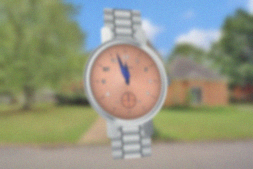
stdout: h=11 m=57
